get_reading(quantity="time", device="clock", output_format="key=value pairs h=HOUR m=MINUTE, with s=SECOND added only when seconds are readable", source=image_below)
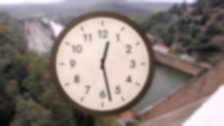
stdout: h=12 m=28
